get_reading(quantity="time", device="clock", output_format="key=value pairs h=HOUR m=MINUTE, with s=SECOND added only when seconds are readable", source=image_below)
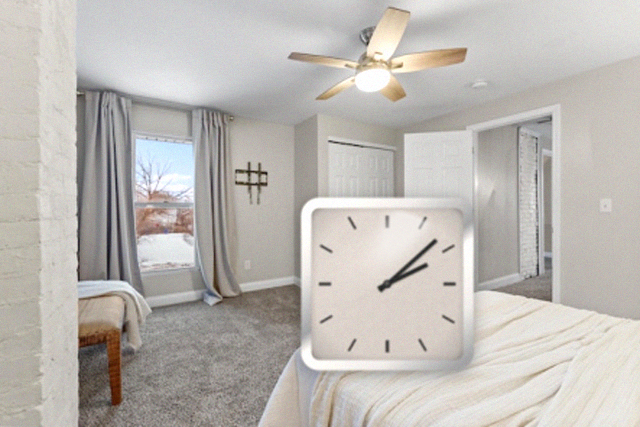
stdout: h=2 m=8
